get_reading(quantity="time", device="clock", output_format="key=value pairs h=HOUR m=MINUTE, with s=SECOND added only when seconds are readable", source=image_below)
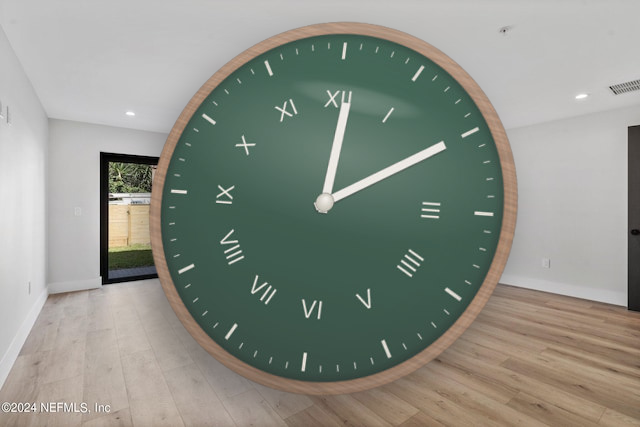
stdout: h=12 m=10
